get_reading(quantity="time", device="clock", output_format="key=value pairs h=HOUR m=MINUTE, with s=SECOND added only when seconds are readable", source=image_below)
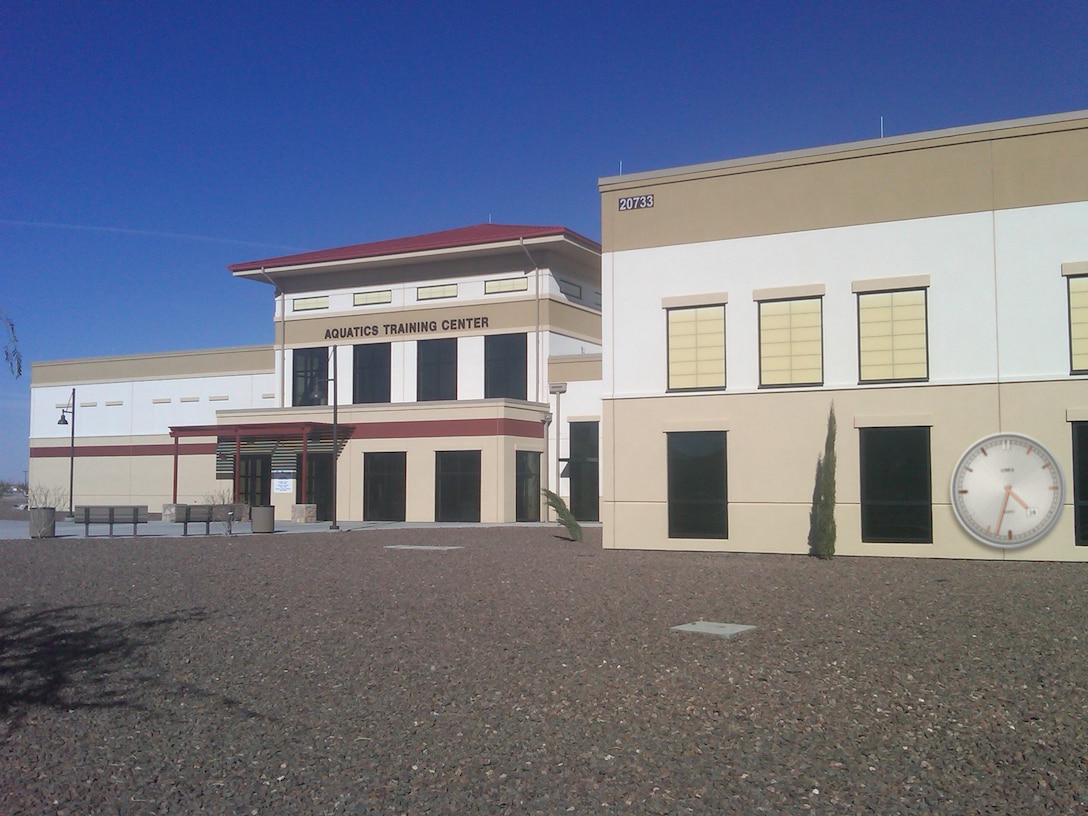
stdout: h=4 m=33
